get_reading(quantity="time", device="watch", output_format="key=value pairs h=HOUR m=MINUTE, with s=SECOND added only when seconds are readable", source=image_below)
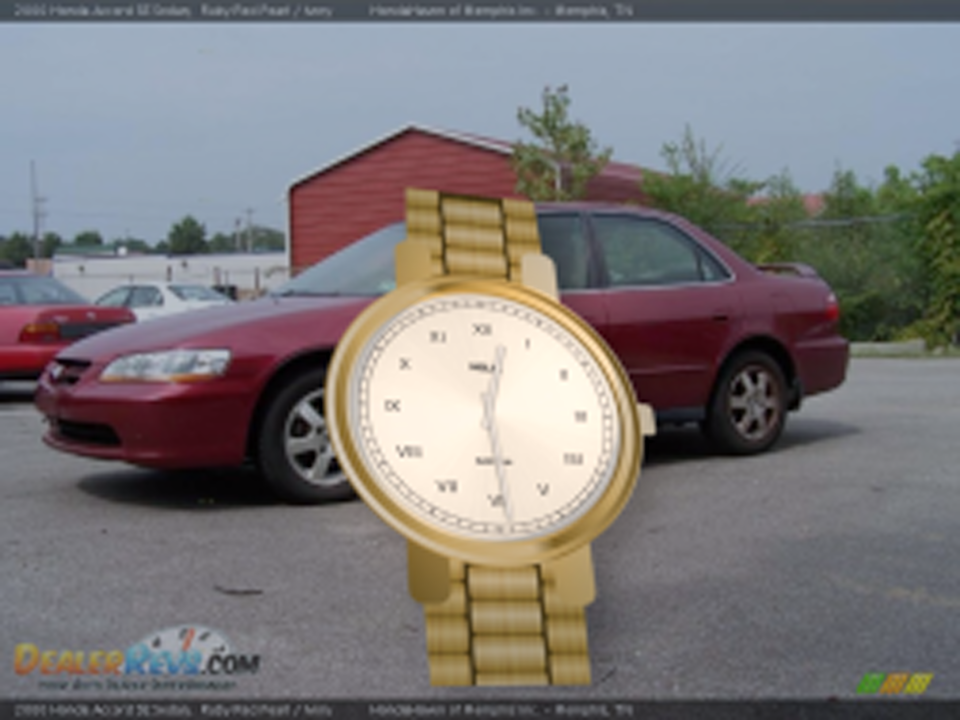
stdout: h=12 m=29
